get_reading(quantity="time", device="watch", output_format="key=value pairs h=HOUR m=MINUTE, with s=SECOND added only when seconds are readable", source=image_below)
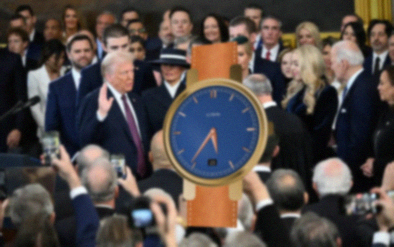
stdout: h=5 m=36
